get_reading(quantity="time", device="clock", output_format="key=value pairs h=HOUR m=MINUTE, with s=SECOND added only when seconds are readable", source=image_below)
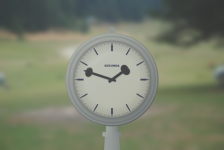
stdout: h=1 m=48
